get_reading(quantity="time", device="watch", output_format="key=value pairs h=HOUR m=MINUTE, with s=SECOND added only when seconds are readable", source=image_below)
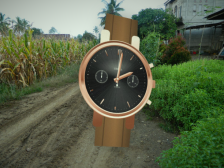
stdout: h=2 m=1
